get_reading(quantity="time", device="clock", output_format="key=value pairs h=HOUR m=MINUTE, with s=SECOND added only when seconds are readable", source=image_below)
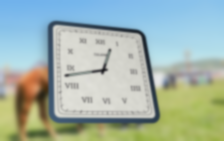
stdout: h=12 m=43
